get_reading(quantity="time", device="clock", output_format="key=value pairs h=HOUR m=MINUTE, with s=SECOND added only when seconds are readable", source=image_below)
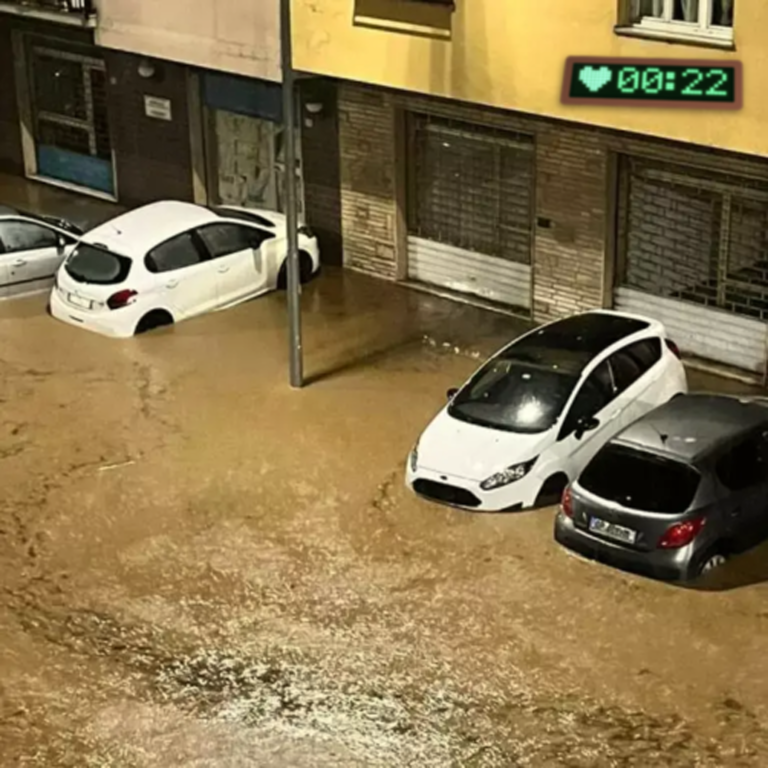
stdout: h=0 m=22
